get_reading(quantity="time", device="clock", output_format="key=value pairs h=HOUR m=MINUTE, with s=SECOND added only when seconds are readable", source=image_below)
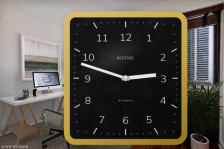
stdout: h=2 m=48
